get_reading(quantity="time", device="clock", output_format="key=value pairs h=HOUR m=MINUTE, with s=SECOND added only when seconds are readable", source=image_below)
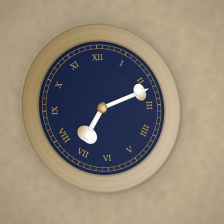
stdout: h=7 m=12
